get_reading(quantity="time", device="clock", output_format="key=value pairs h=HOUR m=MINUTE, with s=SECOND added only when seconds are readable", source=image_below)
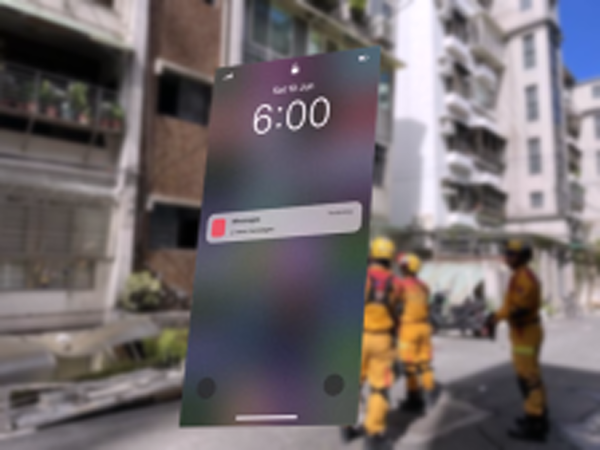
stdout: h=6 m=0
